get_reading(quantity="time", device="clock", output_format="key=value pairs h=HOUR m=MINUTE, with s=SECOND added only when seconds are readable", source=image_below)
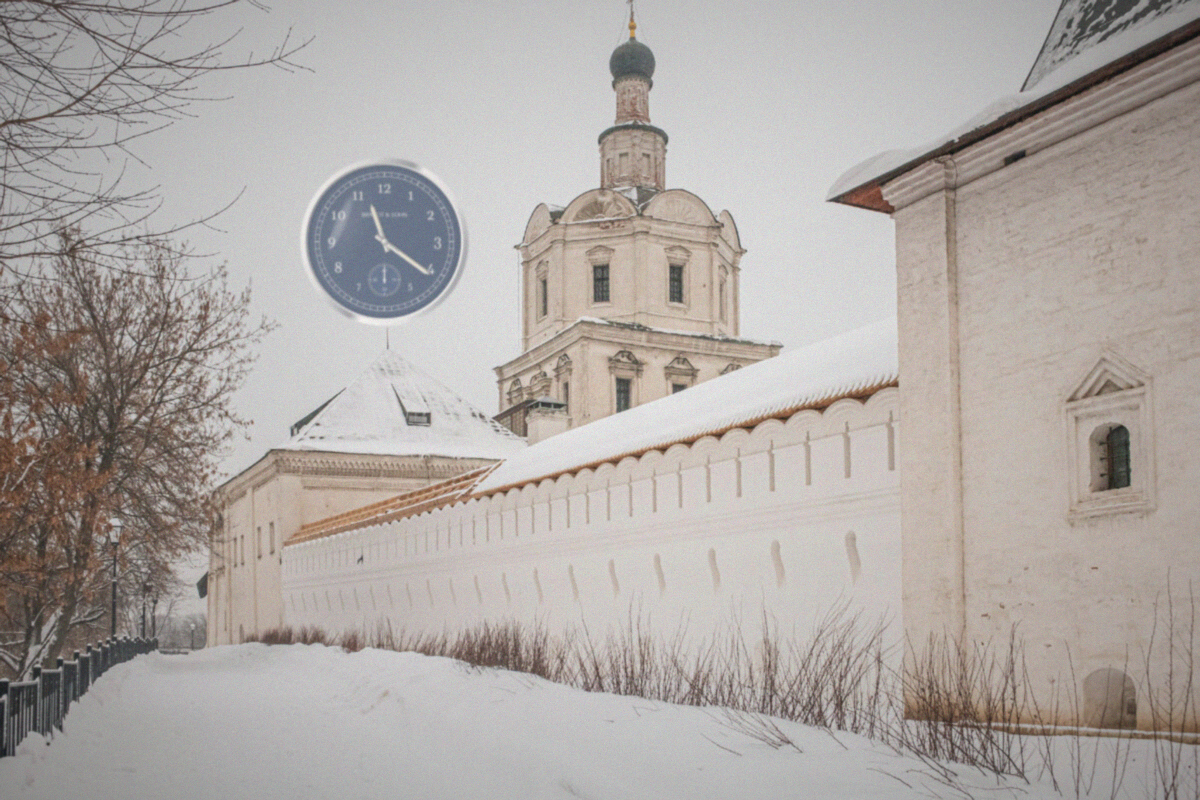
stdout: h=11 m=21
